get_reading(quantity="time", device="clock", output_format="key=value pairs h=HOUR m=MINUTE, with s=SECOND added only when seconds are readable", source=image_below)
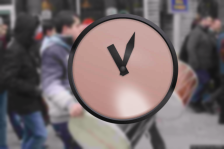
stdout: h=11 m=3
